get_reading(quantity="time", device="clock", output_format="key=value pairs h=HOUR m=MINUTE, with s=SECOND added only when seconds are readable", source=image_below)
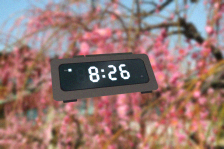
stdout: h=8 m=26
